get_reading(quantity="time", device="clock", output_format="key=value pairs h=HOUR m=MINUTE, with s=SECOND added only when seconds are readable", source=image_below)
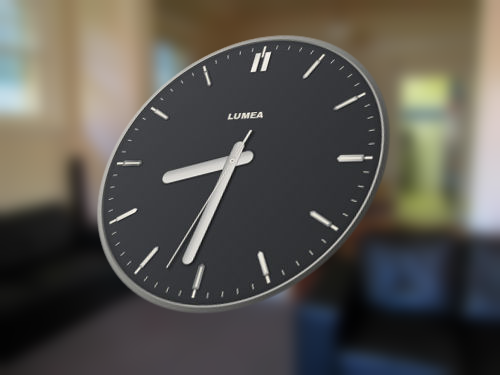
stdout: h=8 m=31 s=33
